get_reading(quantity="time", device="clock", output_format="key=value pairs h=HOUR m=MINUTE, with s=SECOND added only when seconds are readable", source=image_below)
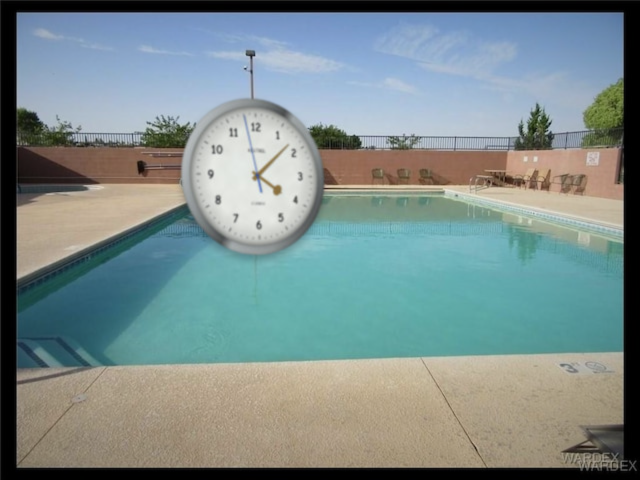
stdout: h=4 m=7 s=58
